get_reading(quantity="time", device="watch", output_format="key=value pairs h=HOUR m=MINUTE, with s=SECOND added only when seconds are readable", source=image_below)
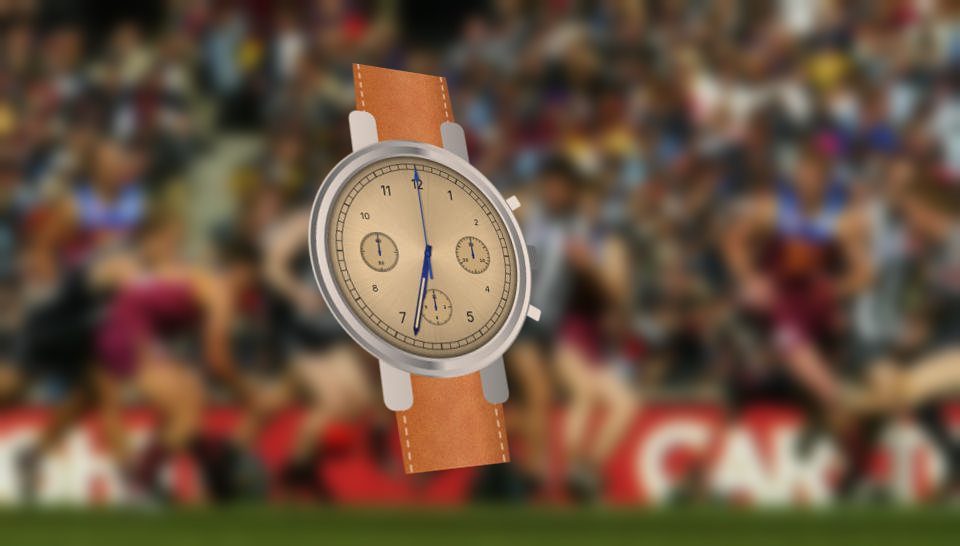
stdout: h=6 m=33
